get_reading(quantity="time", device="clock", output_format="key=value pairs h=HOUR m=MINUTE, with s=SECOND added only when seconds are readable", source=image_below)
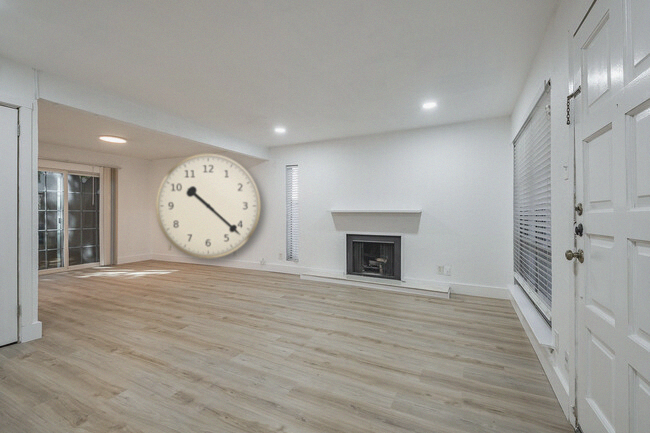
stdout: h=10 m=22
